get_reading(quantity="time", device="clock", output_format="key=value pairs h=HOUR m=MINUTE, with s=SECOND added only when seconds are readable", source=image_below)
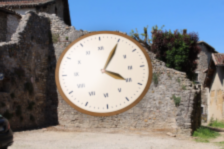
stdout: h=4 m=5
